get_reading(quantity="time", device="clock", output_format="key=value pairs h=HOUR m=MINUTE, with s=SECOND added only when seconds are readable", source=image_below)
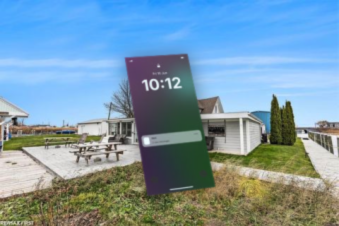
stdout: h=10 m=12
